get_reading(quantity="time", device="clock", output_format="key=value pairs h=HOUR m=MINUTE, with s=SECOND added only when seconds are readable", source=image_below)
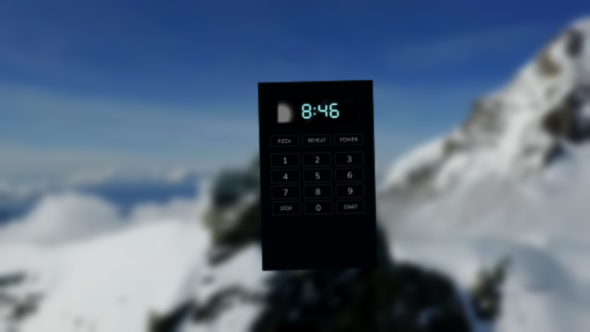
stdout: h=8 m=46
